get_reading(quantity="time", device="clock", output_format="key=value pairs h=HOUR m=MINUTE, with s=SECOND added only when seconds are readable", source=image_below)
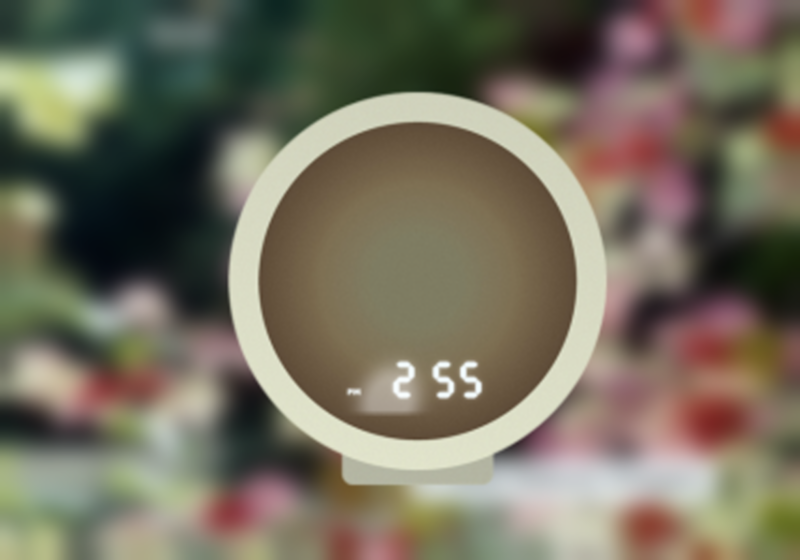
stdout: h=2 m=55
